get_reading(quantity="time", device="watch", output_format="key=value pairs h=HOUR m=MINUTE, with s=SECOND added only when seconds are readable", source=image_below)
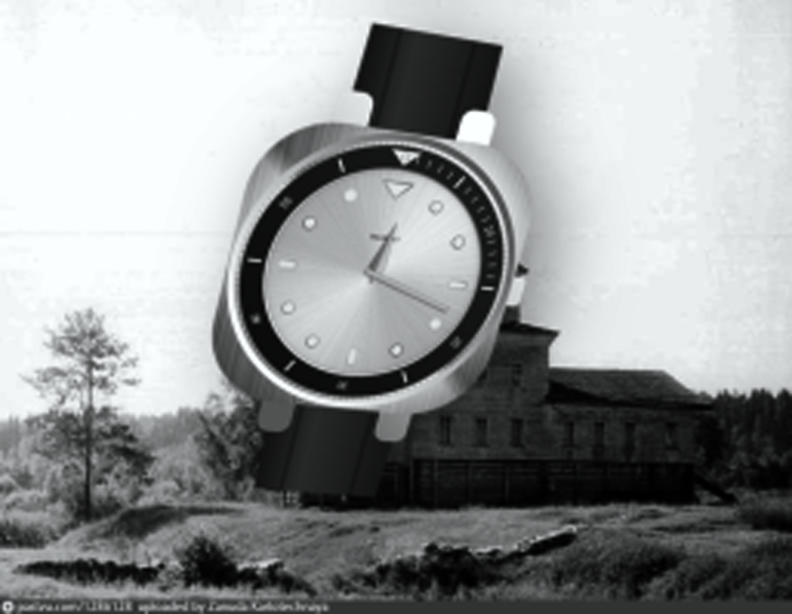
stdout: h=12 m=18
